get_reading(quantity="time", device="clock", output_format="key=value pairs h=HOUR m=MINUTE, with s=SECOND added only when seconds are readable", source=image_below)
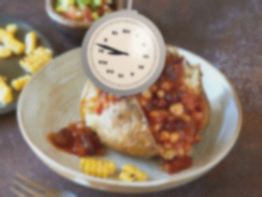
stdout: h=8 m=47
